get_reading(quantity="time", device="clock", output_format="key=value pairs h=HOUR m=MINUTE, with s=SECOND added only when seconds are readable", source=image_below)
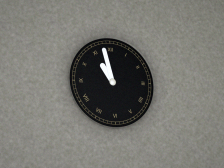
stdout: h=10 m=58
